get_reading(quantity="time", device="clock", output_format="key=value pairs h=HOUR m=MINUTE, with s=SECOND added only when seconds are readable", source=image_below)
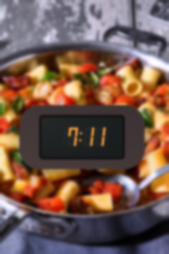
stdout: h=7 m=11
